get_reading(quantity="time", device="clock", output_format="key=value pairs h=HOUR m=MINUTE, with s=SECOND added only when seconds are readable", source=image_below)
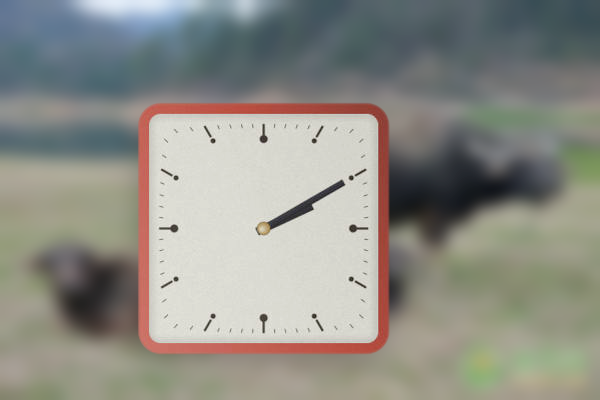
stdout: h=2 m=10
